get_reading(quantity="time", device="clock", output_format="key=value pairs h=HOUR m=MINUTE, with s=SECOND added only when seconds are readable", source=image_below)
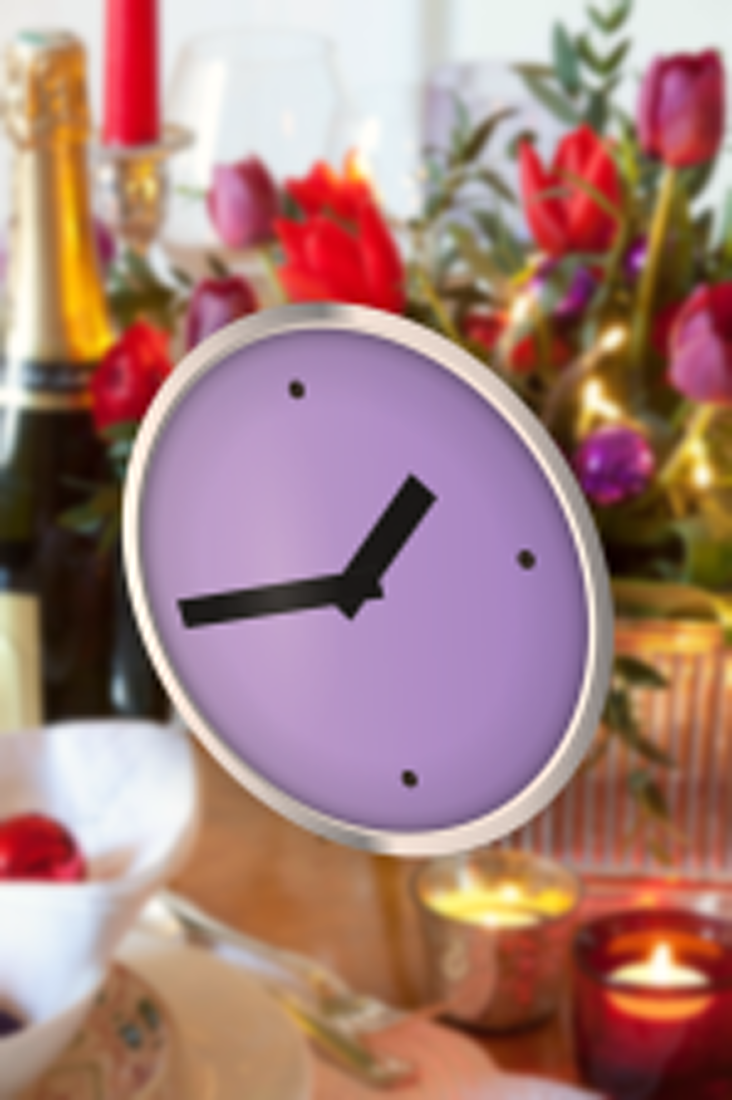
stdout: h=1 m=45
